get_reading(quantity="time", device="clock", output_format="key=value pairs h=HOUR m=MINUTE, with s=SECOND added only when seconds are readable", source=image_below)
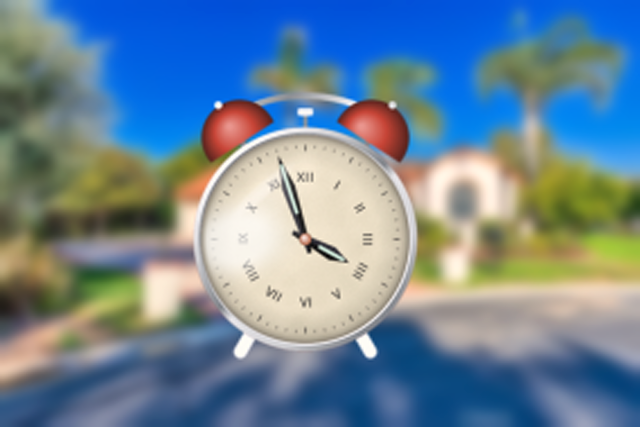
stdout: h=3 m=57
